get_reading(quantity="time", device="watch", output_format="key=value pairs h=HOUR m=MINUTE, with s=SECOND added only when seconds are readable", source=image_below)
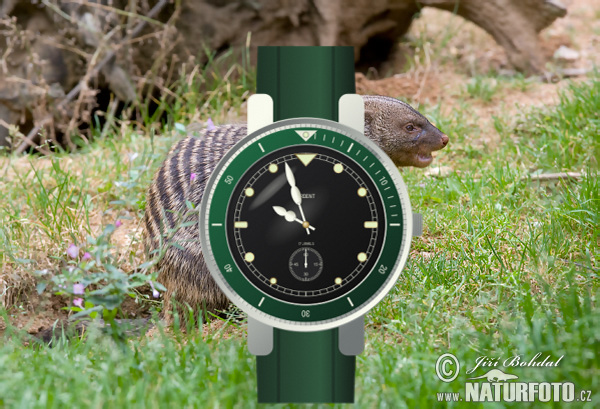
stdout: h=9 m=57
